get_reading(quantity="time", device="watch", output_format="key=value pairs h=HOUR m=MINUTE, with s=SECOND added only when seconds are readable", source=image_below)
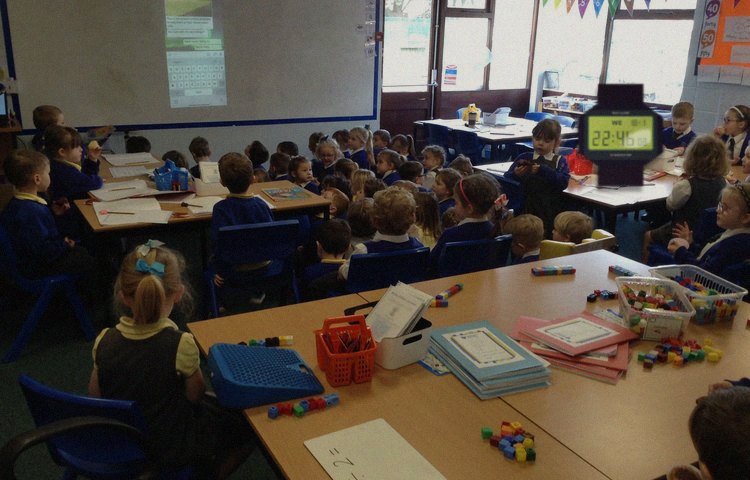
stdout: h=22 m=46
